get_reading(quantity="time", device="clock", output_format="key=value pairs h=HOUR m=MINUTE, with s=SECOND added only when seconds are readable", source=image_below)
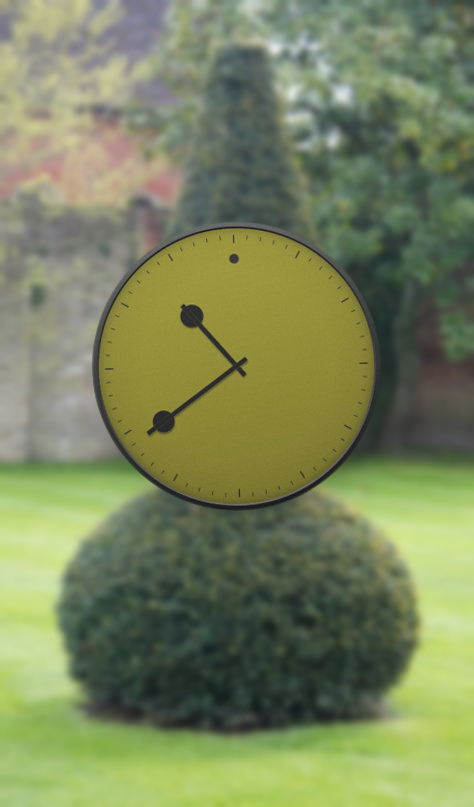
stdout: h=10 m=39
